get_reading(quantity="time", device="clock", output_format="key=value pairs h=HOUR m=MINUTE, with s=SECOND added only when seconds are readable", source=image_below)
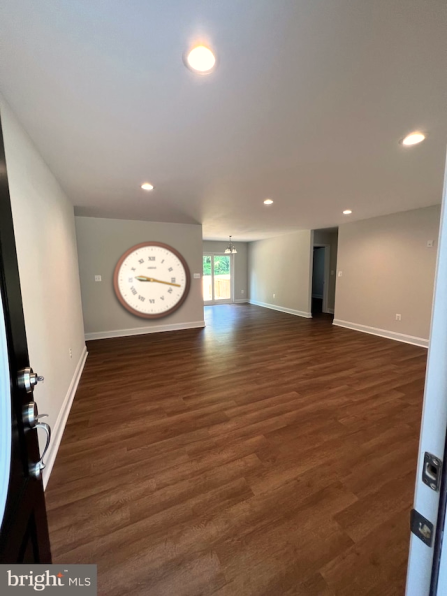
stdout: h=9 m=17
